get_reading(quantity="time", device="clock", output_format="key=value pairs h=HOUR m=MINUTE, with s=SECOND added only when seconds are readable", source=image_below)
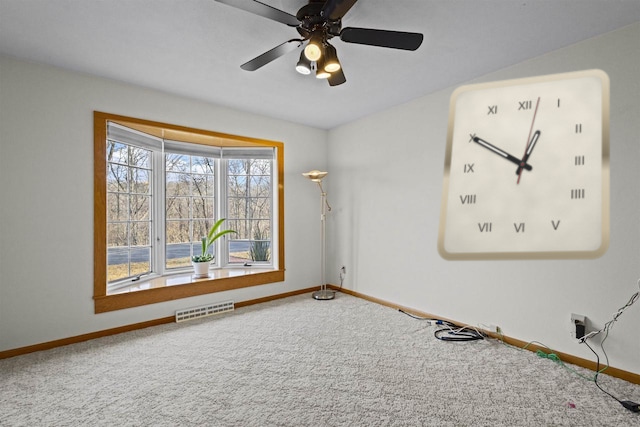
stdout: h=12 m=50 s=2
